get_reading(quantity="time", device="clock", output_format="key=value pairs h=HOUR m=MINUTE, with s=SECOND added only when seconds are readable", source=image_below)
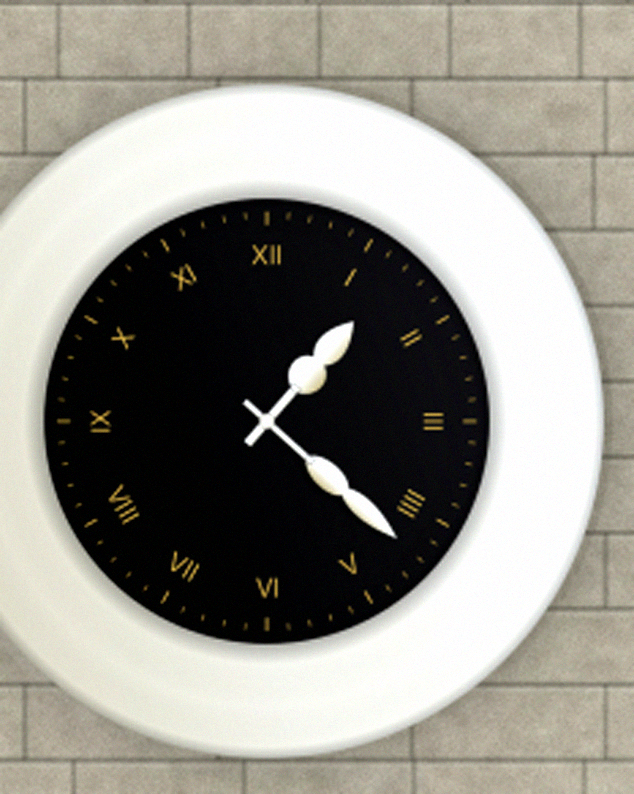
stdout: h=1 m=22
